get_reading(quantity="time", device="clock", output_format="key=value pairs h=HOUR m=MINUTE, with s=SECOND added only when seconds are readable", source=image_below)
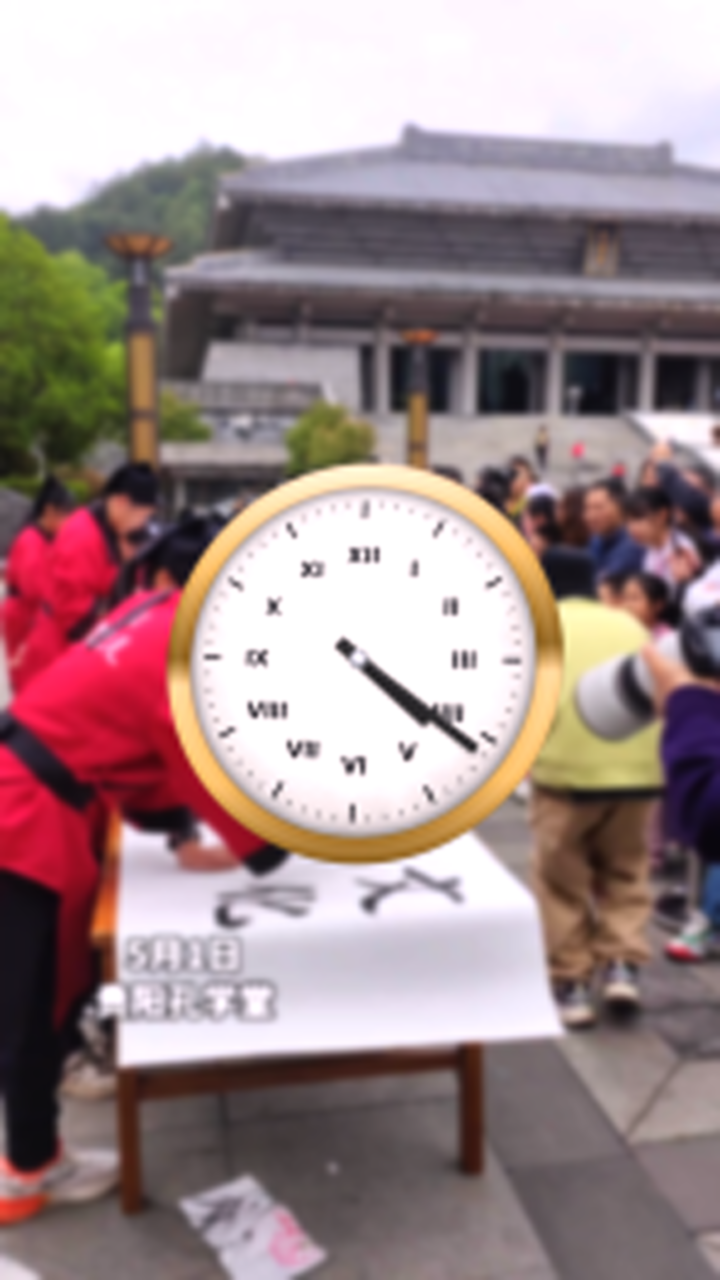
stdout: h=4 m=21
